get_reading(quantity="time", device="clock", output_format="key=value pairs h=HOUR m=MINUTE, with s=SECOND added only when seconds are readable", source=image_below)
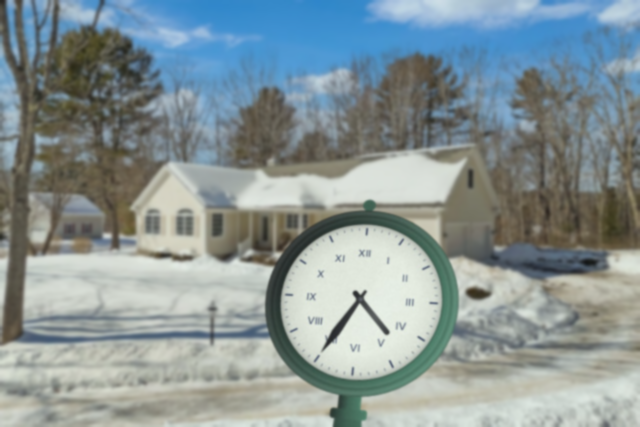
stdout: h=4 m=35
